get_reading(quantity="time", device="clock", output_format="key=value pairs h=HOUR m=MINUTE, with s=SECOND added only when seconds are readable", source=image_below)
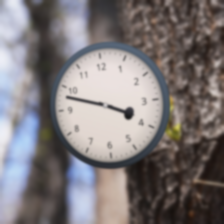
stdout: h=3 m=48
